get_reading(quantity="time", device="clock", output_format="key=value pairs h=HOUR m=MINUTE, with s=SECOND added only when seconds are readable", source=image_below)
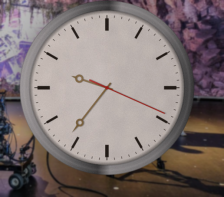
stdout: h=9 m=36 s=19
